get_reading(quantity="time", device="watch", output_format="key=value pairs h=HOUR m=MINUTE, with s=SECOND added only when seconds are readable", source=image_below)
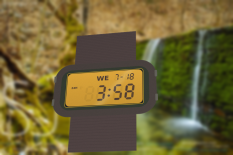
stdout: h=3 m=58
